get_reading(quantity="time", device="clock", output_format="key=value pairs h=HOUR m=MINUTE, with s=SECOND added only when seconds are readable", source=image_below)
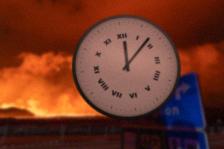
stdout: h=12 m=8
